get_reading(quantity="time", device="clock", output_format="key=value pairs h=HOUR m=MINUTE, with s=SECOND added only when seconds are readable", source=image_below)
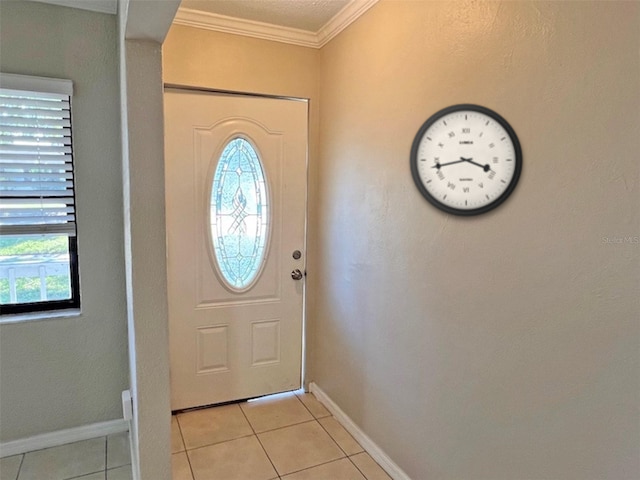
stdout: h=3 m=43
